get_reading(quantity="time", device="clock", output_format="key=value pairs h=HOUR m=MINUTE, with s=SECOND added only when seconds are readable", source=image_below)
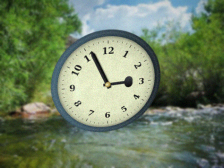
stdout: h=2 m=56
